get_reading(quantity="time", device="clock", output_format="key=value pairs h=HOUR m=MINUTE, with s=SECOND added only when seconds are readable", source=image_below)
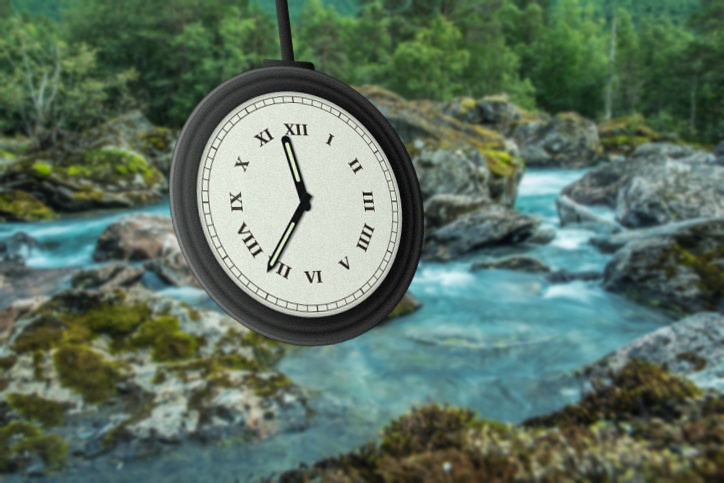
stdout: h=11 m=36
